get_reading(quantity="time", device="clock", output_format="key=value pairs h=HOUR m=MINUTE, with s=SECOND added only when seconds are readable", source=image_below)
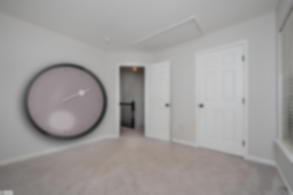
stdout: h=2 m=11
